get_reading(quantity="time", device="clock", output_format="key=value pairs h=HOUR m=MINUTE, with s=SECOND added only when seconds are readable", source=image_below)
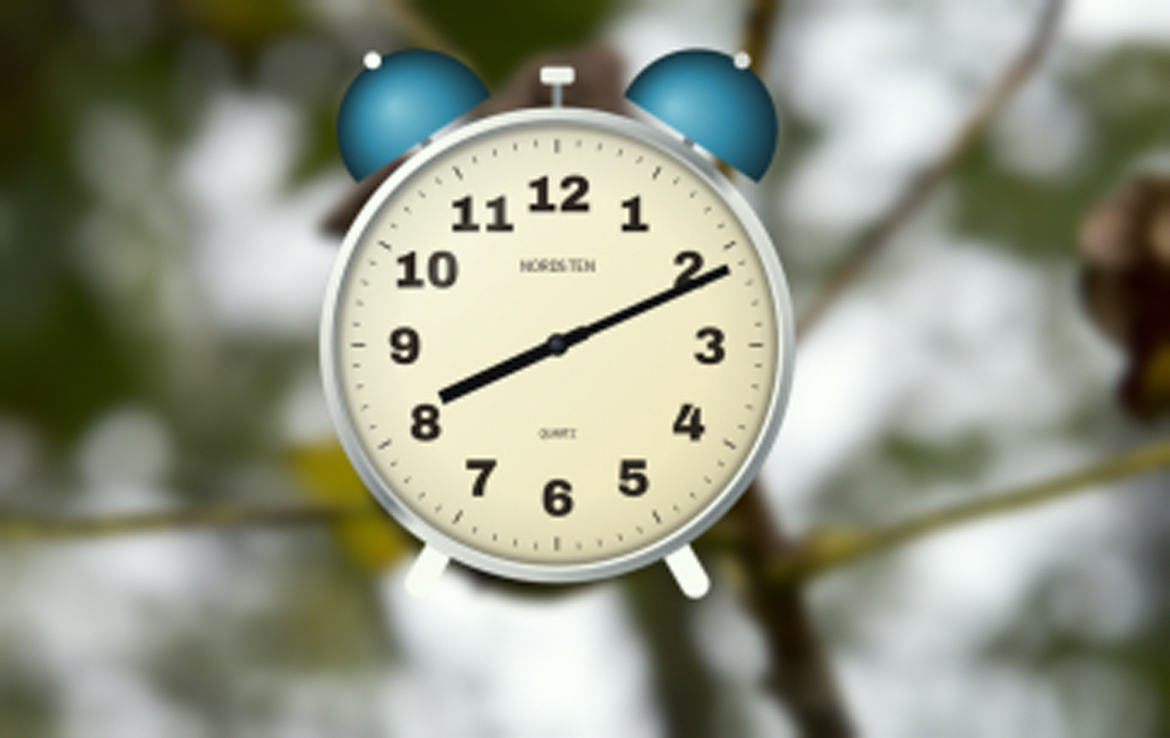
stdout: h=8 m=11
